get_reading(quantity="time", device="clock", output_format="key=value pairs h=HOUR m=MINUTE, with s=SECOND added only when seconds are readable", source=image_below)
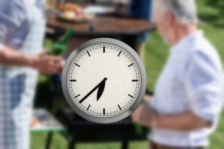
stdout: h=6 m=38
